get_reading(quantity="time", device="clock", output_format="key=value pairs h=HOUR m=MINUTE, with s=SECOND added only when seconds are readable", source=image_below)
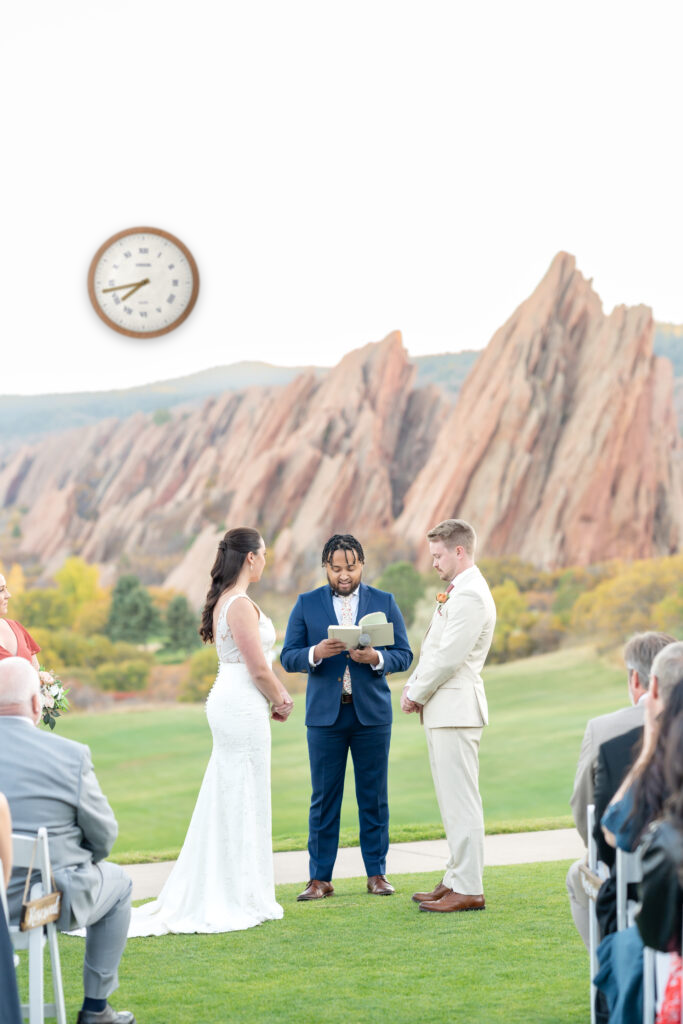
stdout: h=7 m=43
